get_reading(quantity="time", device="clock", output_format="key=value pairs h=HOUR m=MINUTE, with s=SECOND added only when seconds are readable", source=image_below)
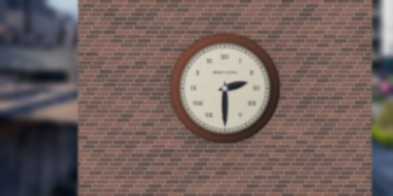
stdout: h=2 m=30
